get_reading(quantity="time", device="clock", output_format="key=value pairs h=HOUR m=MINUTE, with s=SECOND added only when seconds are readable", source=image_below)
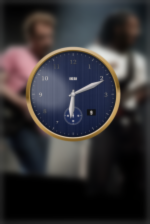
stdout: h=6 m=11
